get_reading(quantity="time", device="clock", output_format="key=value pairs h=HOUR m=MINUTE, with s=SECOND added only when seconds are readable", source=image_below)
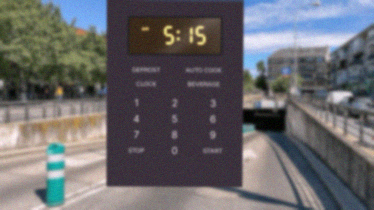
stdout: h=5 m=15
